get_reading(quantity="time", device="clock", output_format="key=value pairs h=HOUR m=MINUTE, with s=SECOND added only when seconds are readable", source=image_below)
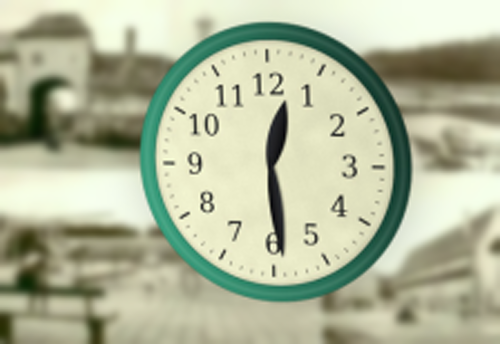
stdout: h=12 m=29
